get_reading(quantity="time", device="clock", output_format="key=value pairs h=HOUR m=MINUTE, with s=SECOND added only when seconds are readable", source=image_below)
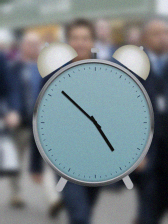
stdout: h=4 m=52
